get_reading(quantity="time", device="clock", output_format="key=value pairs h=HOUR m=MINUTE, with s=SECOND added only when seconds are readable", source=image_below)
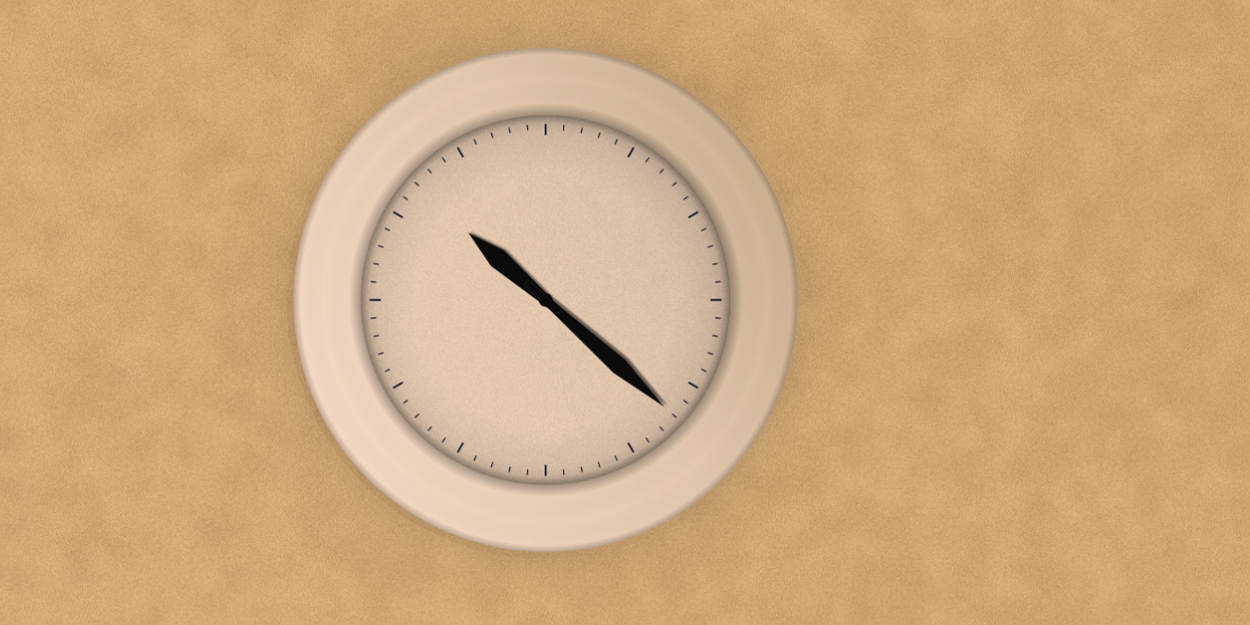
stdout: h=10 m=22
